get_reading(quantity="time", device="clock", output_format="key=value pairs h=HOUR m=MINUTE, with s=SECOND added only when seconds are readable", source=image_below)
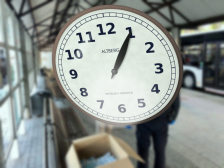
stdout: h=1 m=5
